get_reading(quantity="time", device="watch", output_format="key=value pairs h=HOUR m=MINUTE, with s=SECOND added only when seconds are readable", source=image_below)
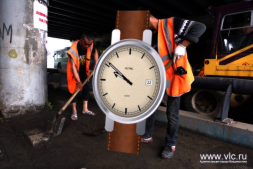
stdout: h=9 m=51
